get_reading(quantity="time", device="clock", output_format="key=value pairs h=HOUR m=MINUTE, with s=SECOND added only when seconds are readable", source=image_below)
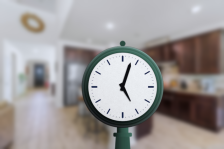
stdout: h=5 m=3
